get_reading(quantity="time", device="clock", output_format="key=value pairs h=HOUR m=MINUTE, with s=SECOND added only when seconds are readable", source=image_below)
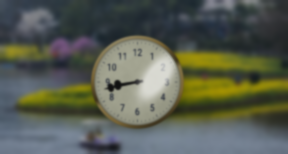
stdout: h=8 m=43
